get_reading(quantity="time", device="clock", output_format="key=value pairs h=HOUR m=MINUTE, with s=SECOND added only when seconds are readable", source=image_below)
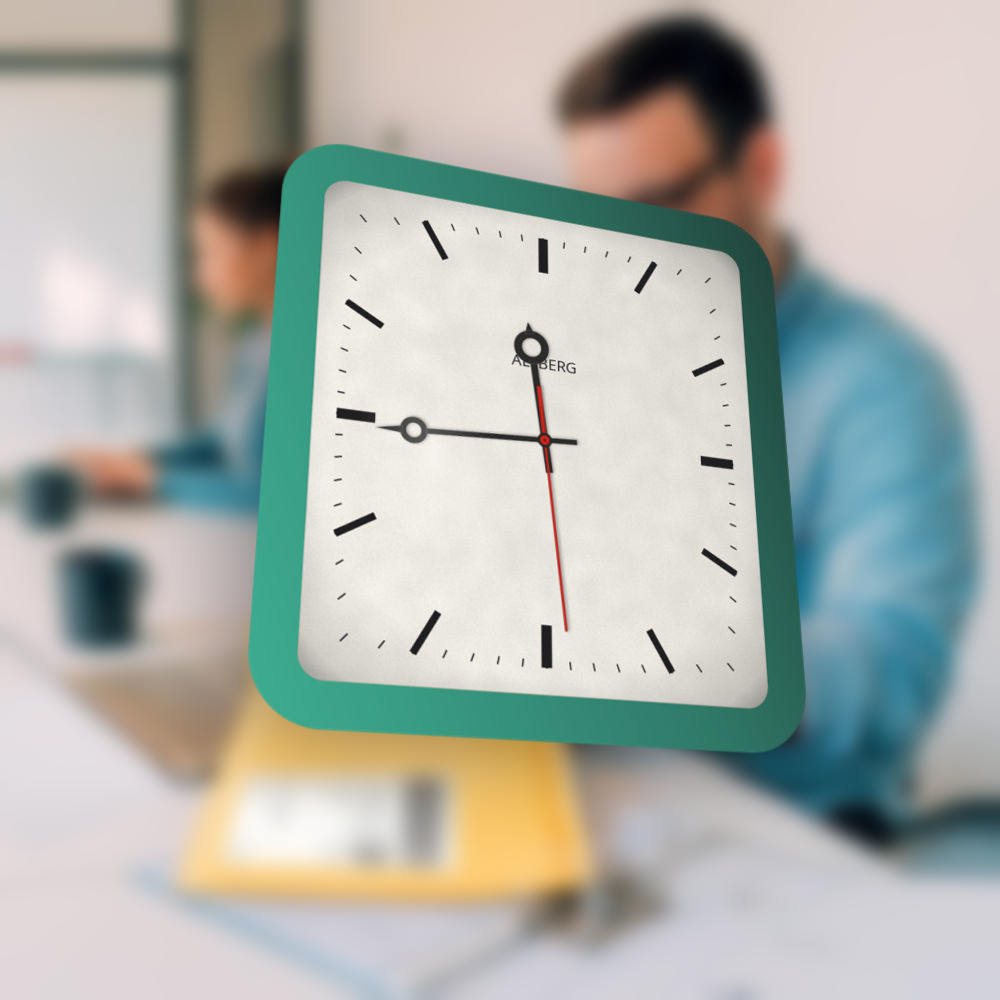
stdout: h=11 m=44 s=29
